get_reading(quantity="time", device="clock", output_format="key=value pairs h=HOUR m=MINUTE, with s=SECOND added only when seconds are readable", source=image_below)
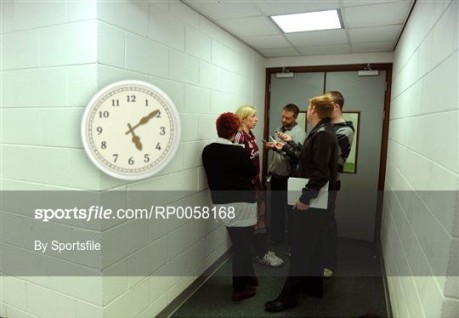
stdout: h=5 m=9
